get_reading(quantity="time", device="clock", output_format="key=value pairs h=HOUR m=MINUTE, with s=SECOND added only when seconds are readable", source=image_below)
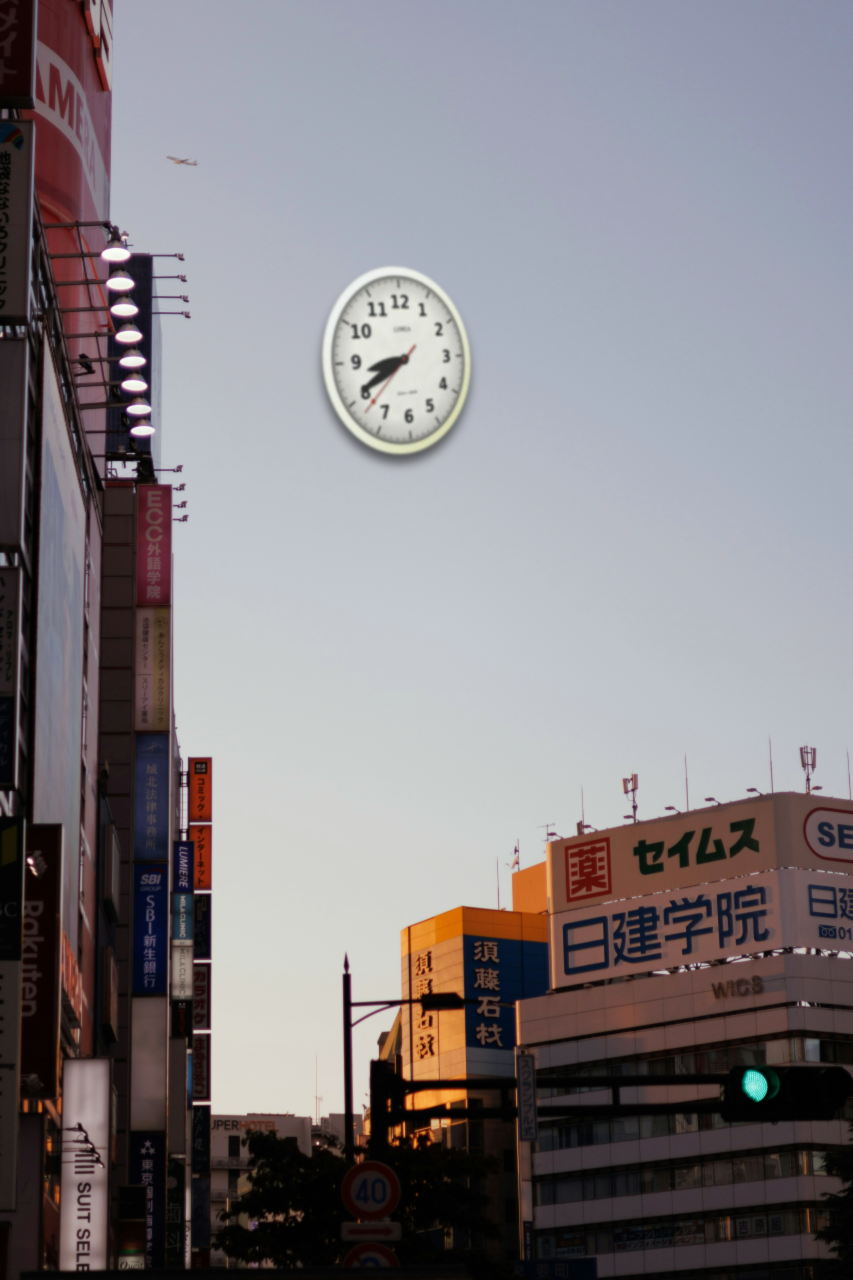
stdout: h=8 m=40 s=38
